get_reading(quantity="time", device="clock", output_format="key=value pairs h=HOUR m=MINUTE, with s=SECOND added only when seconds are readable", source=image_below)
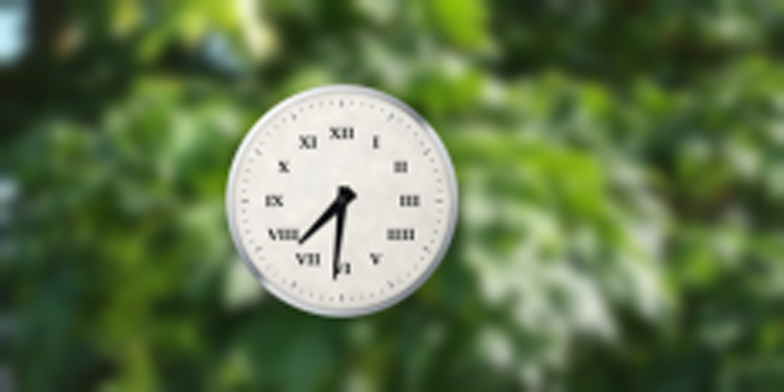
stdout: h=7 m=31
